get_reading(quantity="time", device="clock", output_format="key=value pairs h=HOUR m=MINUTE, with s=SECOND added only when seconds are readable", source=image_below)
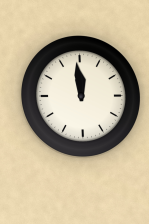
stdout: h=11 m=59
